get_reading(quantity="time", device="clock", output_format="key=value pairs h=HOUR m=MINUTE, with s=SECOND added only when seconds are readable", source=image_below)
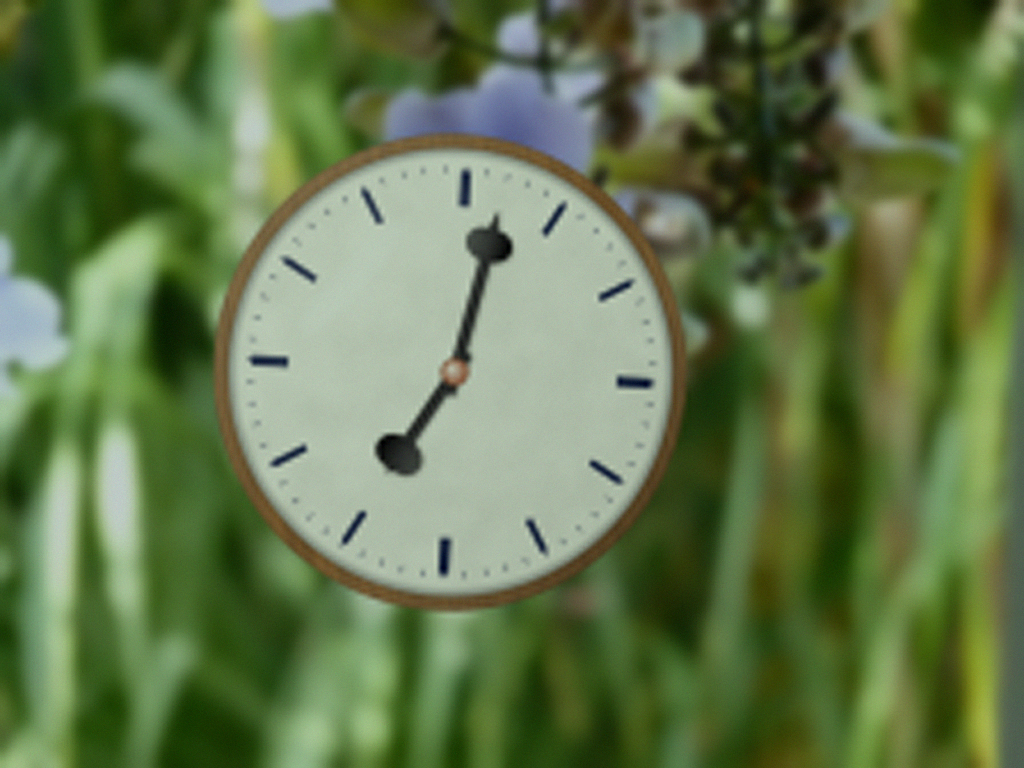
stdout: h=7 m=2
